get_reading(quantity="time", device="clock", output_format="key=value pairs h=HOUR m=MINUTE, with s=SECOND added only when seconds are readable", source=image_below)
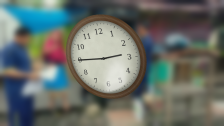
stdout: h=2 m=45
